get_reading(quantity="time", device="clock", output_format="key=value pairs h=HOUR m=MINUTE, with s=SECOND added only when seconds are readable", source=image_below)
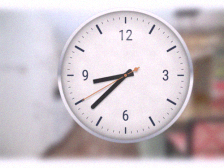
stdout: h=8 m=37 s=40
